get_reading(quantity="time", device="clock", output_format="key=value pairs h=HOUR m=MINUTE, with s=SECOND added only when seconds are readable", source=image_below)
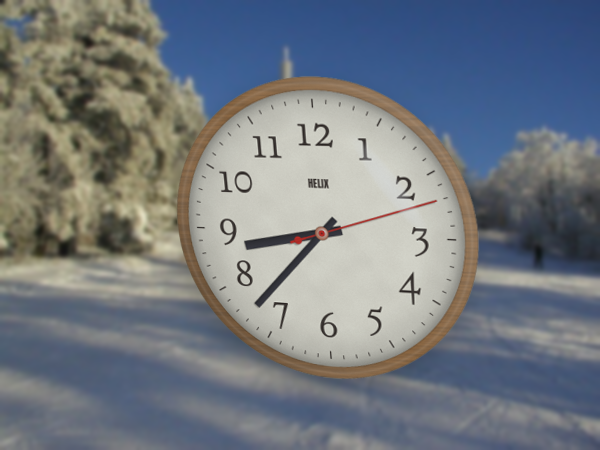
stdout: h=8 m=37 s=12
